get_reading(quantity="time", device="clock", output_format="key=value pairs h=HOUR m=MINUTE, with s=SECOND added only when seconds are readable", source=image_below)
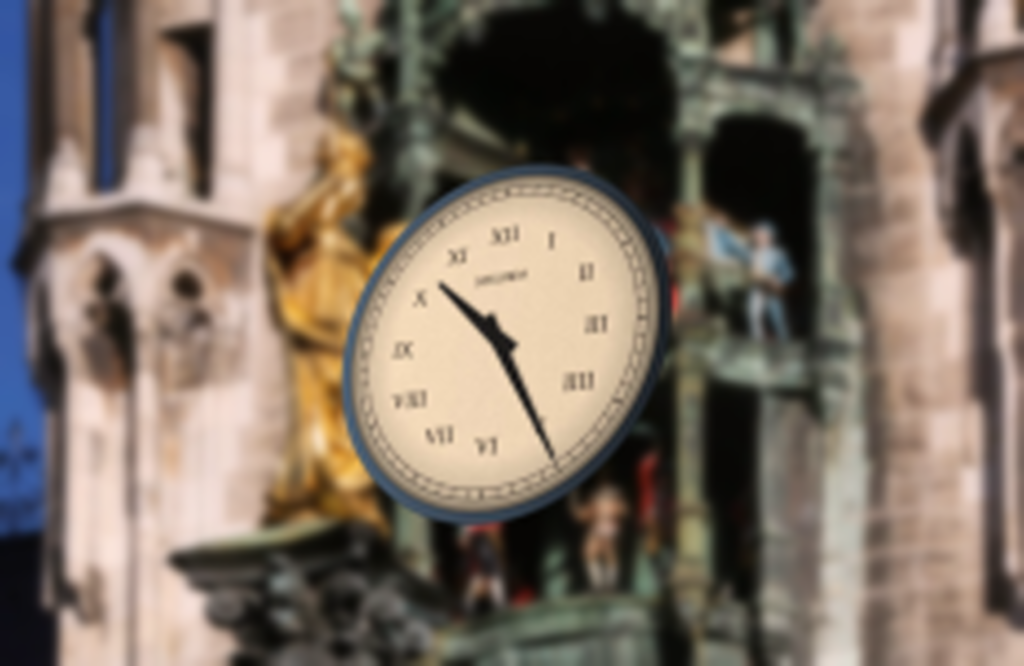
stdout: h=10 m=25
